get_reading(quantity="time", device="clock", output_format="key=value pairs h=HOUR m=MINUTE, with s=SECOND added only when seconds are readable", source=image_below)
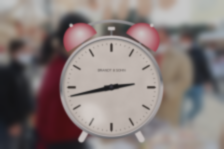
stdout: h=2 m=43
